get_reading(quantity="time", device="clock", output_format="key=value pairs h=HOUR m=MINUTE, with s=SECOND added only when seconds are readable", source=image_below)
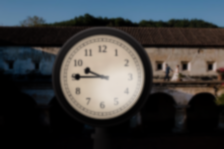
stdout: h=9 m=45
